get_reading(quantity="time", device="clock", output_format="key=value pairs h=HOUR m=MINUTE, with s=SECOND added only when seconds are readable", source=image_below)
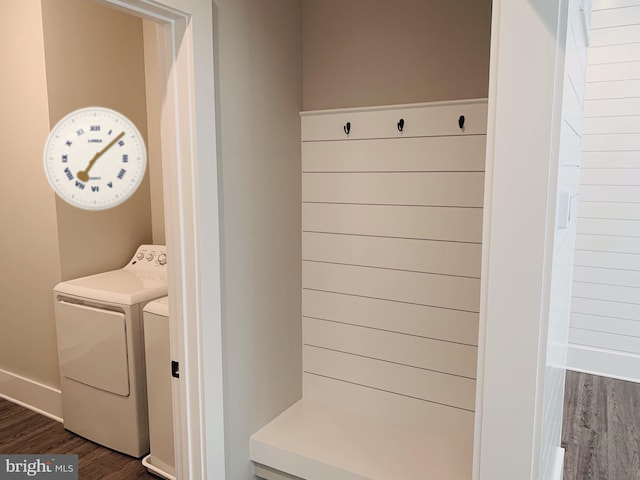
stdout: h=7 m=8
